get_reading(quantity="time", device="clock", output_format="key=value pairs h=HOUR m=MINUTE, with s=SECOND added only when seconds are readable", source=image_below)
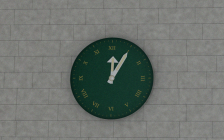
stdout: h=12 m=5
